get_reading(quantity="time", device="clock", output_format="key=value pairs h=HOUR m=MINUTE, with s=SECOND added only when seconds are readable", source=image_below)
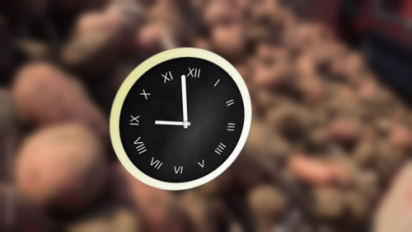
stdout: h=8 m=58
